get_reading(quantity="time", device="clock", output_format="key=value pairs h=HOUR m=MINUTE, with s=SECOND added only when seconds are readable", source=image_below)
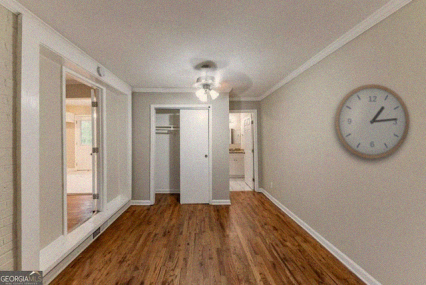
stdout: h=1 m=14
